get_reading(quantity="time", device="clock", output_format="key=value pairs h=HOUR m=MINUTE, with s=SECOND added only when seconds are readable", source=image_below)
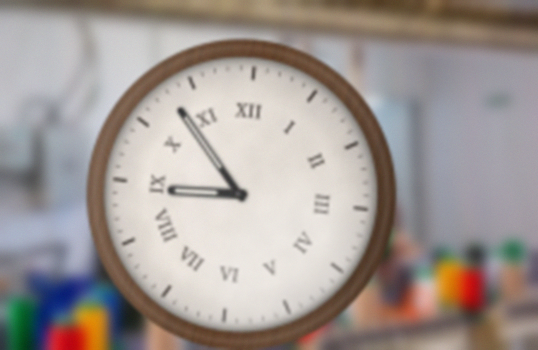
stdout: h=8 m=53
